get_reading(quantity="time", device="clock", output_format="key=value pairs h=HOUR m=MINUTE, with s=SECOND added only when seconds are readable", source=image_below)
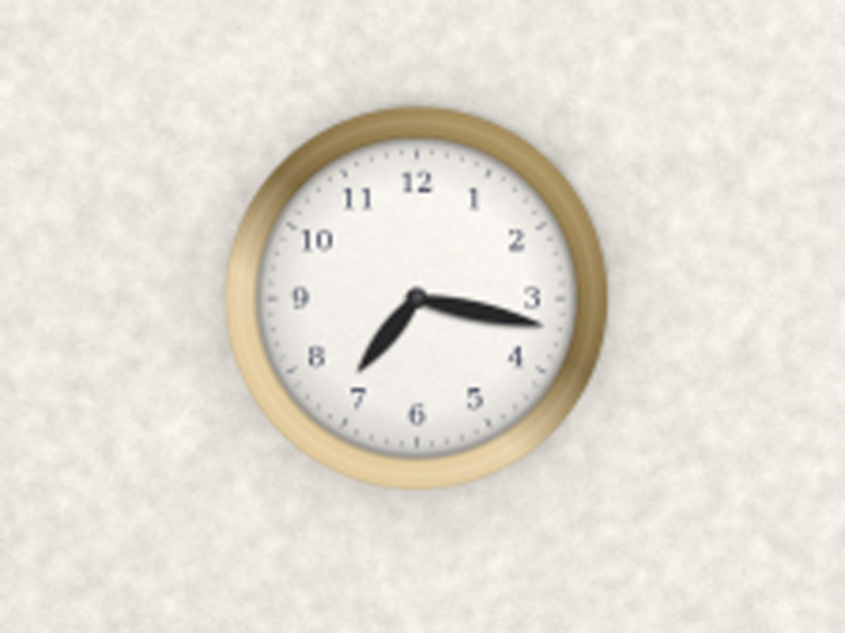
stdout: h=7 m=17
